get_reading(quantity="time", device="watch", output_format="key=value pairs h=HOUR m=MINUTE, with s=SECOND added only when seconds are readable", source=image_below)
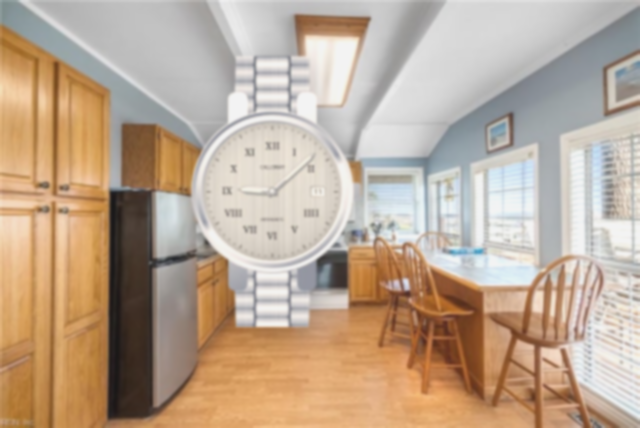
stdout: h=9 m=8
